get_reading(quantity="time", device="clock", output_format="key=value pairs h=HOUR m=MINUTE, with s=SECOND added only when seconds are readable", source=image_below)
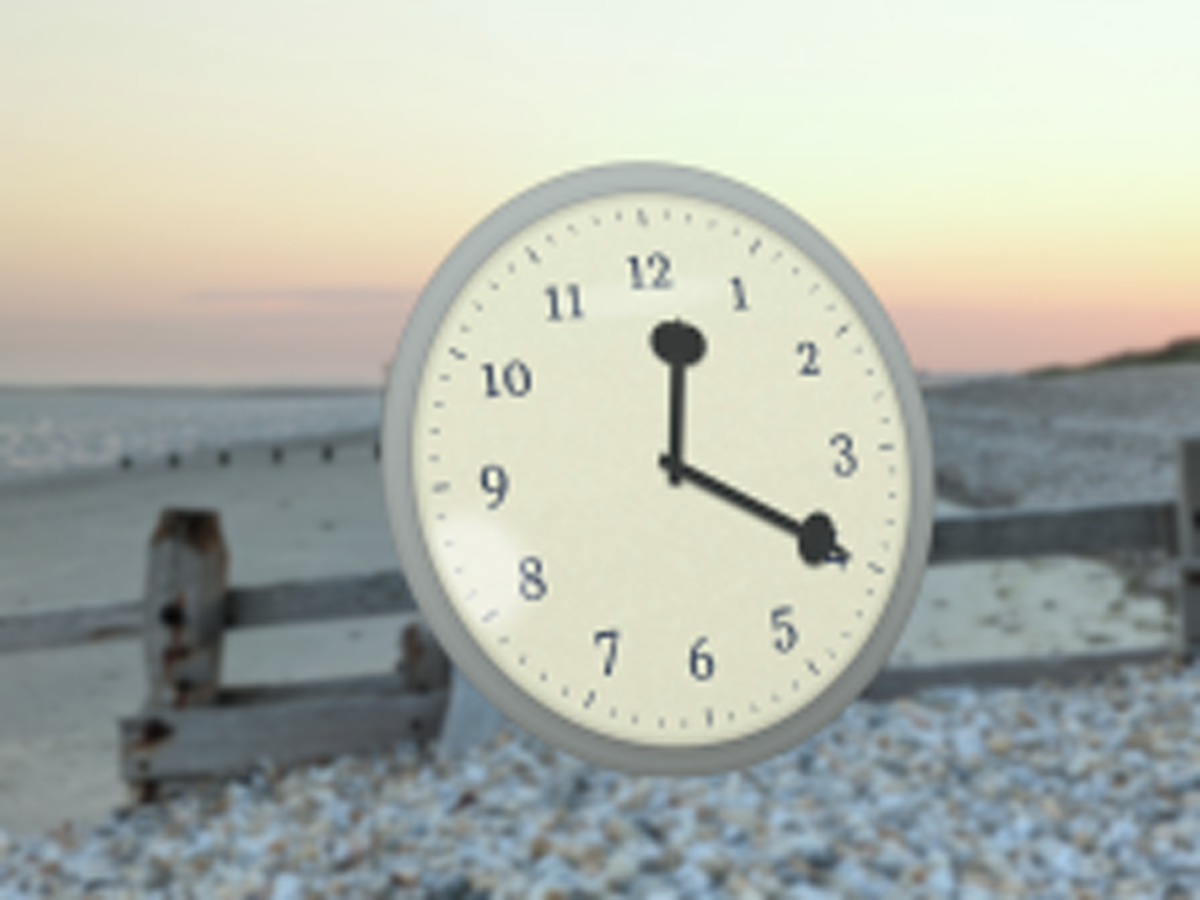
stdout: h=12 m=20
